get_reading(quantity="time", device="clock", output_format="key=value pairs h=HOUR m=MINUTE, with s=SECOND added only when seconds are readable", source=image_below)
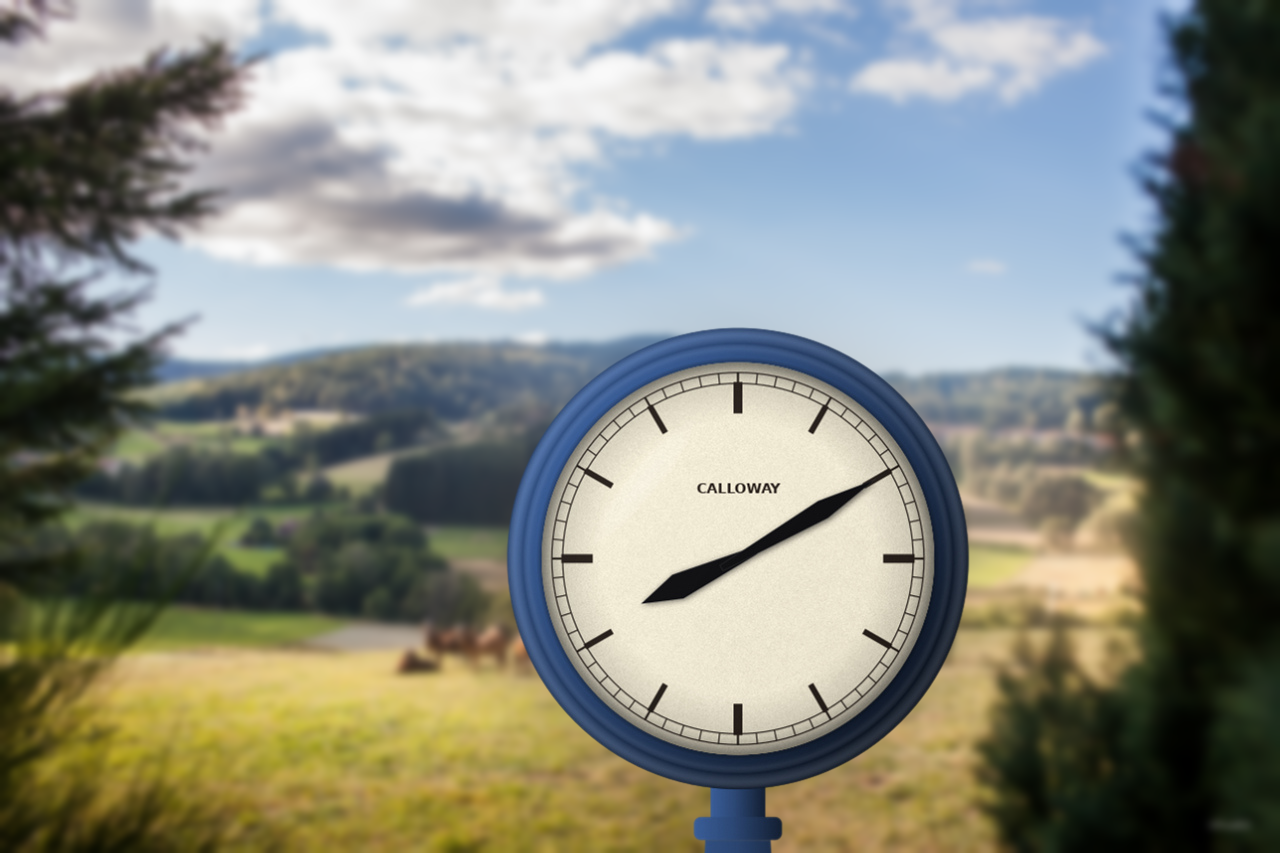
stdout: h=8 m=10
